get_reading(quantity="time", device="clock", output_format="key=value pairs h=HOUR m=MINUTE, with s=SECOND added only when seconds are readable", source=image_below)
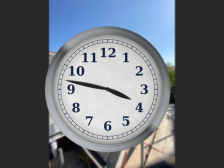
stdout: h=3 m=47
